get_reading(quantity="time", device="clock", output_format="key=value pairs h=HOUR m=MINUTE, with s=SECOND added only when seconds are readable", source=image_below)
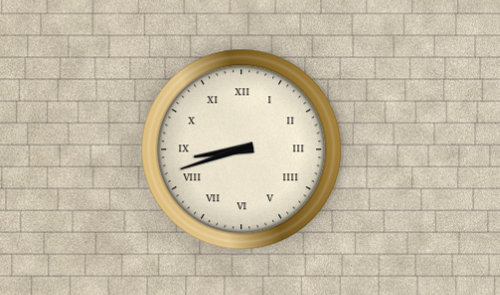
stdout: h=8 m=42
